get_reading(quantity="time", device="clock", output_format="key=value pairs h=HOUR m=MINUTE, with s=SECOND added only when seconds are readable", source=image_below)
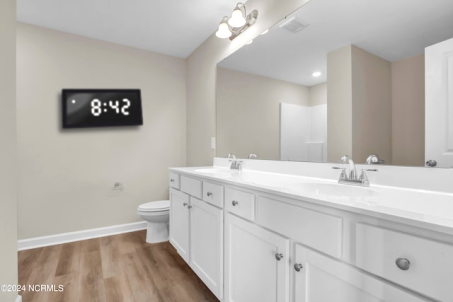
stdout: h=8 m=42
